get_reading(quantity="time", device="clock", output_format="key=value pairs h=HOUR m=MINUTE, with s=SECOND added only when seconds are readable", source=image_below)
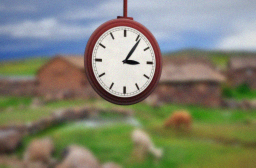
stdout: h=3 m=6
